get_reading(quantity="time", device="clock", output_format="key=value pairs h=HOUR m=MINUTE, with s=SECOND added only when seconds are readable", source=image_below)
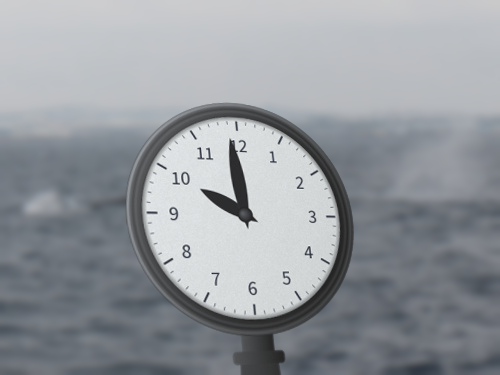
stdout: h=9 m=59
